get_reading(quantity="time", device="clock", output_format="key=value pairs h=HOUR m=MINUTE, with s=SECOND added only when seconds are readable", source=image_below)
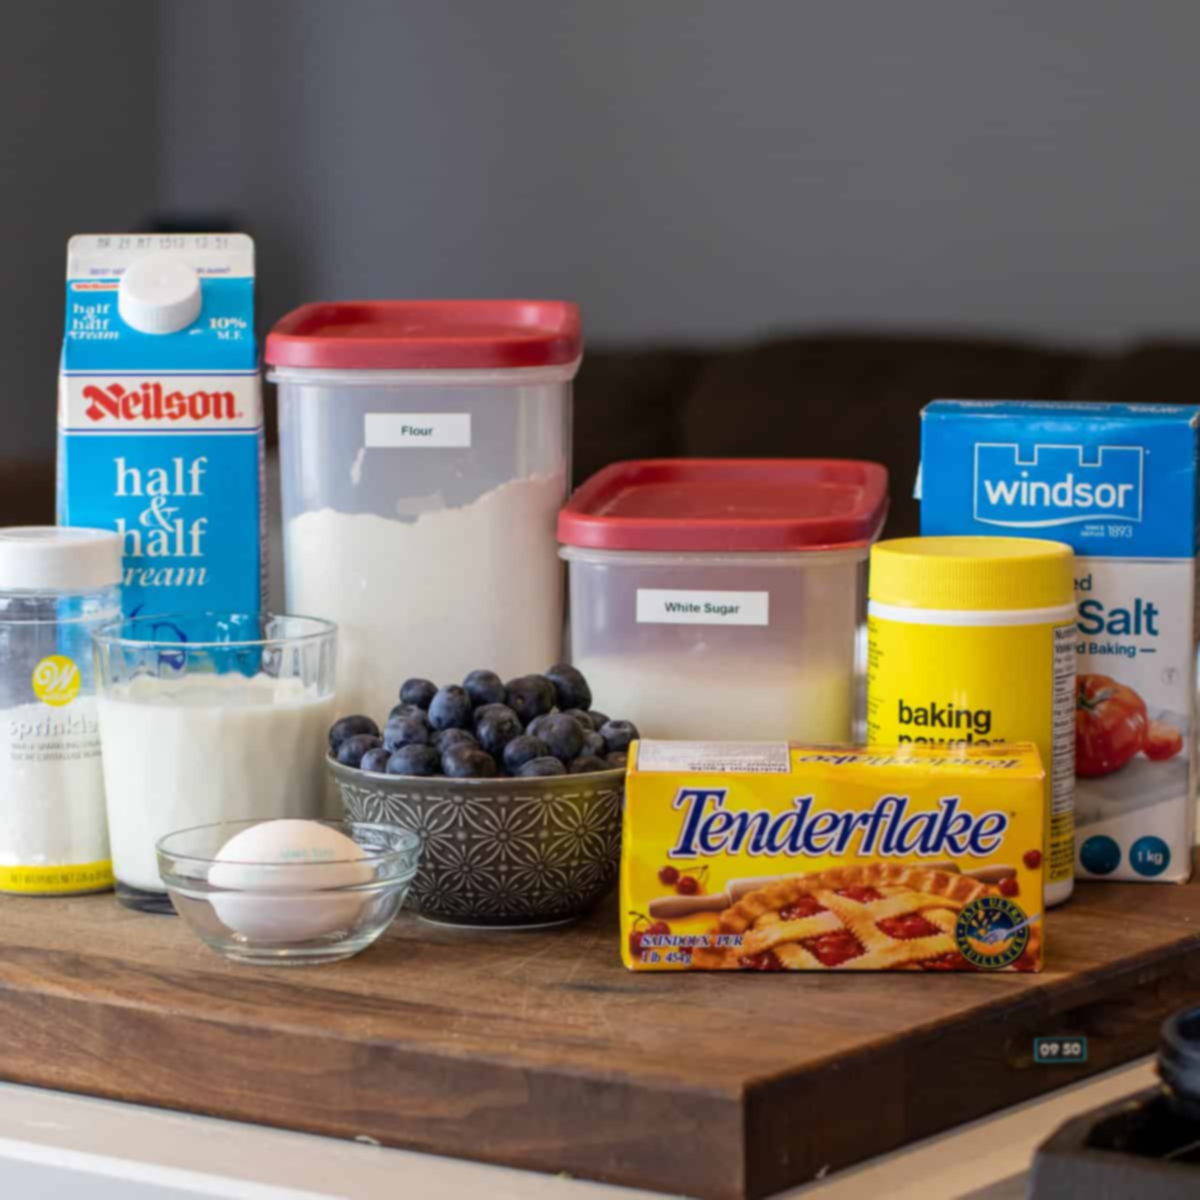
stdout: h=9 m=50
